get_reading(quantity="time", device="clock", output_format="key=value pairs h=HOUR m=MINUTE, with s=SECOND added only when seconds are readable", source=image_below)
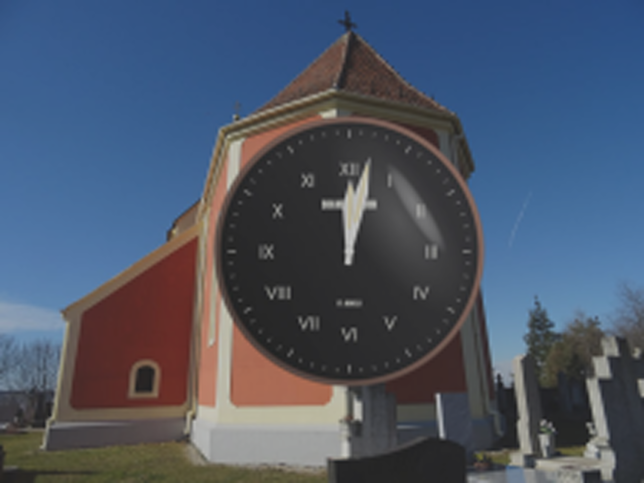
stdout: h=12 m=2
